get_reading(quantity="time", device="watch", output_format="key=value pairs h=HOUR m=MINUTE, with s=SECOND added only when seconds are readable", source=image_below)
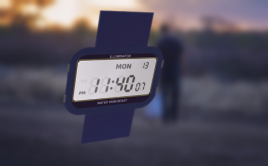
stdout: h=11 m=40 s=7
